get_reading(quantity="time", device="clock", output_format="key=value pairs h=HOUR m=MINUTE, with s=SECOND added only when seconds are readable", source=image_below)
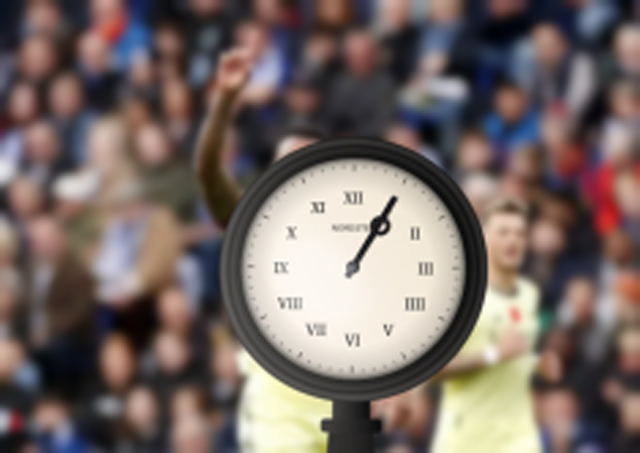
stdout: h=1 m=5
